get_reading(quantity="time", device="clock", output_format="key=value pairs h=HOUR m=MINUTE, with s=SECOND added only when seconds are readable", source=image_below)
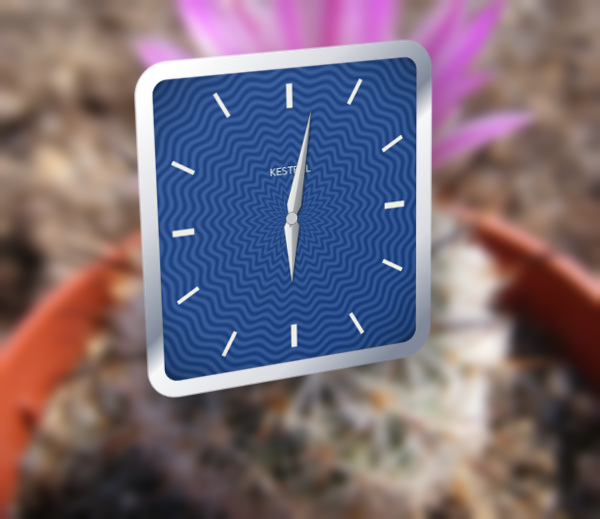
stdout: h=6 m=2
